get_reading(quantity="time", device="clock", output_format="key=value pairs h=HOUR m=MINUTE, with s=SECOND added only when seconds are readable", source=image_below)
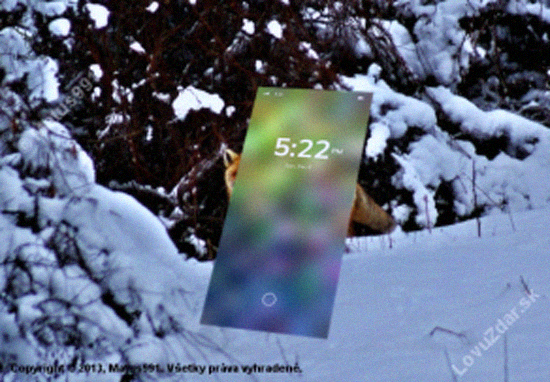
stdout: h=5 m=22
